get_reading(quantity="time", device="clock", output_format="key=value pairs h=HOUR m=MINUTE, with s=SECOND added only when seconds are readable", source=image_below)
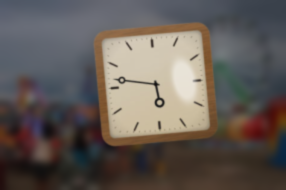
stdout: h=5 m=47
